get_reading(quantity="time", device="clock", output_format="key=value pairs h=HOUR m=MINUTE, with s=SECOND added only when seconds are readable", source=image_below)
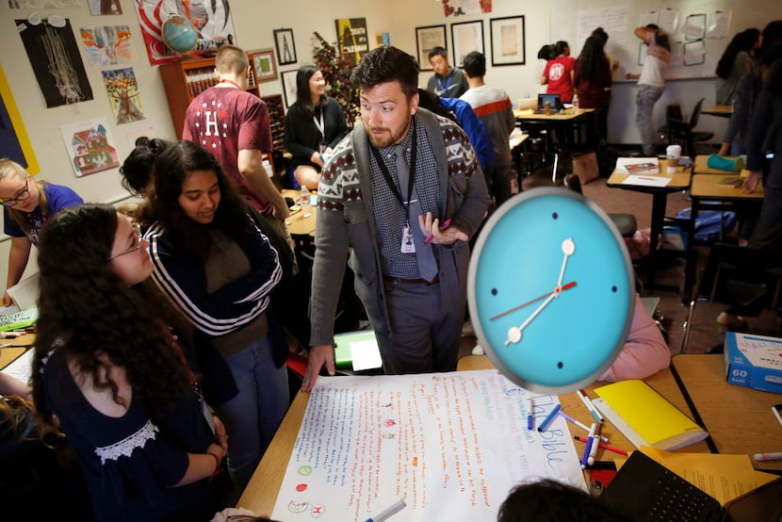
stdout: h=12 m=38 s=42
